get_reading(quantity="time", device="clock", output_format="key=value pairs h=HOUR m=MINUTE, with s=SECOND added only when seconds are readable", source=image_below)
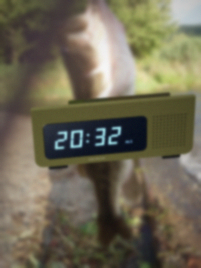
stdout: h=20 m=32
